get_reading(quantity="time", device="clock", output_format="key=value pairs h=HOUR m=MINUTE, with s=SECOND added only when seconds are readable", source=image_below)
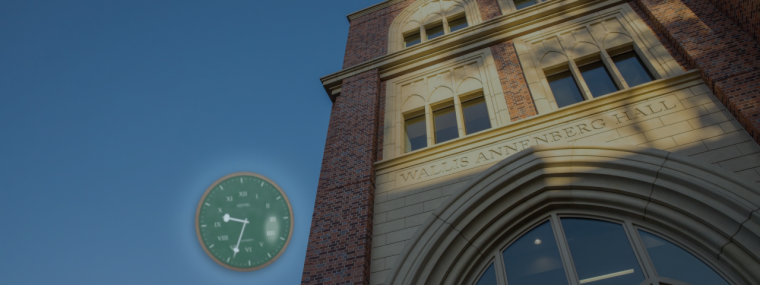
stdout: h=9 m=34
